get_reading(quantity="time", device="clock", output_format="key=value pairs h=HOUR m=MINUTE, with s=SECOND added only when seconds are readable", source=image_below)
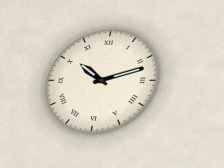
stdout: h=10 m=12
